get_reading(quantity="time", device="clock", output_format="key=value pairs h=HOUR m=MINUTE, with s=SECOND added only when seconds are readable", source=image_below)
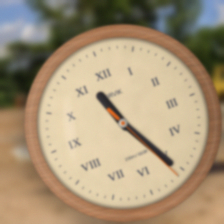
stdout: h=11 m=25 s=26
